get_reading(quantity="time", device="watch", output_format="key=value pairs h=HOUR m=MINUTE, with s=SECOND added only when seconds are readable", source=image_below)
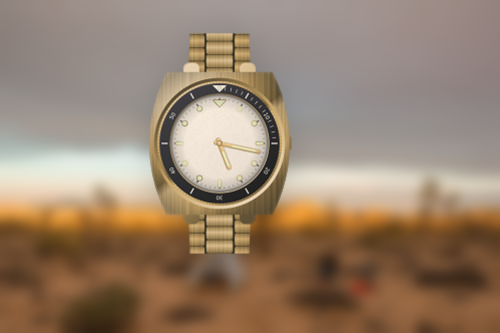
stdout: h=5 m=17
